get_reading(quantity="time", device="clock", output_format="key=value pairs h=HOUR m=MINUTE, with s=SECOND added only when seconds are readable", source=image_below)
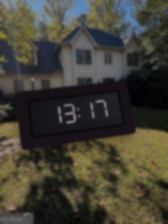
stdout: h=13 m=17
